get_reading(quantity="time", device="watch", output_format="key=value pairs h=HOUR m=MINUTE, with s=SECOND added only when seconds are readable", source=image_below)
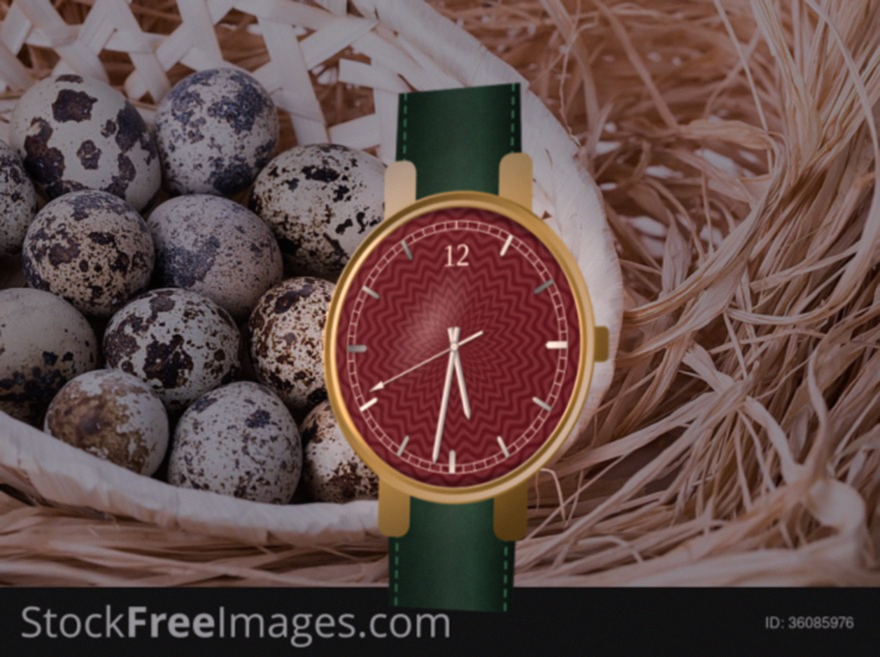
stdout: h=5 m=31 s=41
